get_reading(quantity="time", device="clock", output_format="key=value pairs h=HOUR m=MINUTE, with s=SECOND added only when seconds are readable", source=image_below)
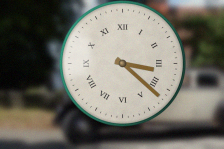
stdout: h=3 m=22
